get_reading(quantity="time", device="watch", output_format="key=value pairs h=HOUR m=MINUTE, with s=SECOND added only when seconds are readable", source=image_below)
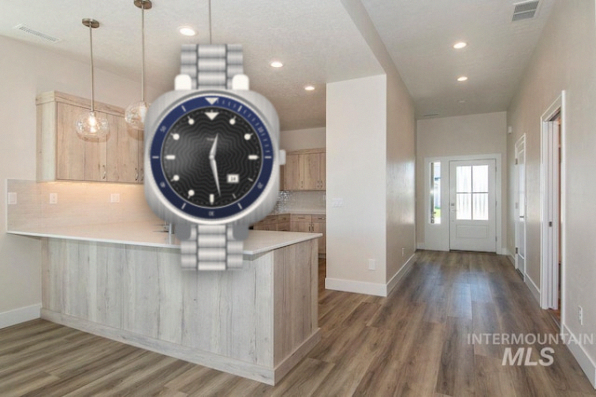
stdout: h=12 m=28
